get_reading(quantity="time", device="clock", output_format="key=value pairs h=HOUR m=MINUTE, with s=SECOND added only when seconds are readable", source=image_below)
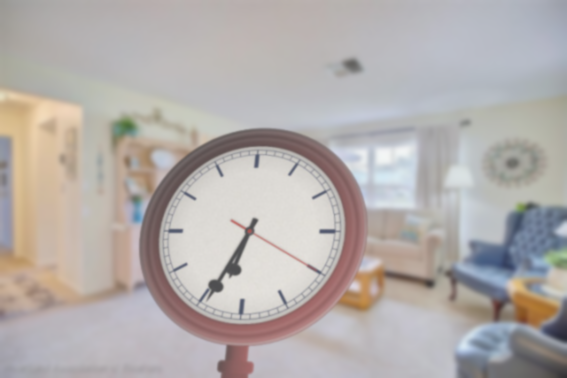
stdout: h=6 m=34 s=20
